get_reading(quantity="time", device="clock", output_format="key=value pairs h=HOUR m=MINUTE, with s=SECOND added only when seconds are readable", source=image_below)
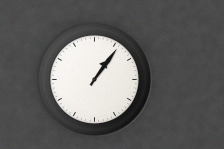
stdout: h=1 m=6
